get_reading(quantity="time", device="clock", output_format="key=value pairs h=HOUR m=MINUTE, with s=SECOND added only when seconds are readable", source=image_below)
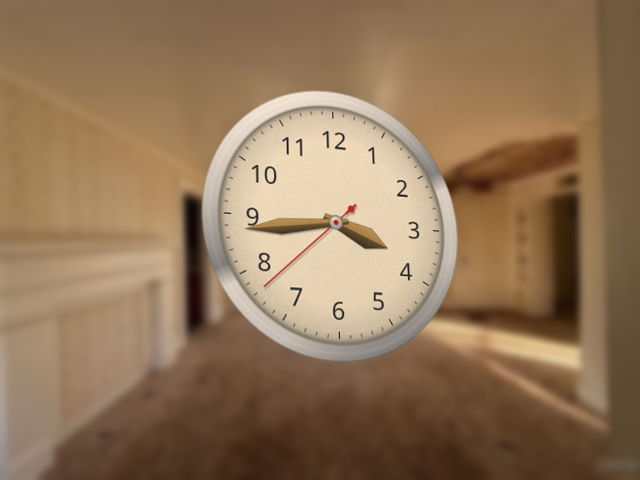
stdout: h=3 m=43 s=38
